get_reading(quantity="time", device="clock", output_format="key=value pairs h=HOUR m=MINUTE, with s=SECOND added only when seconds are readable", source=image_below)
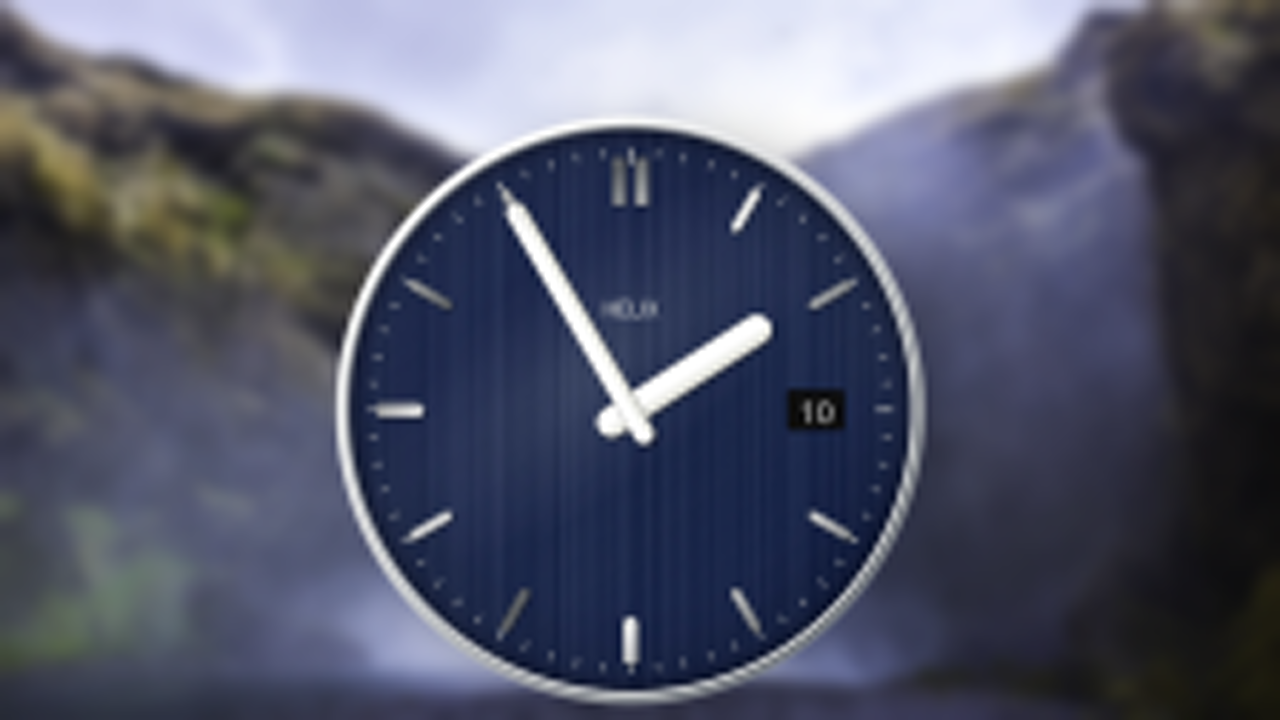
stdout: h=1 m=55
